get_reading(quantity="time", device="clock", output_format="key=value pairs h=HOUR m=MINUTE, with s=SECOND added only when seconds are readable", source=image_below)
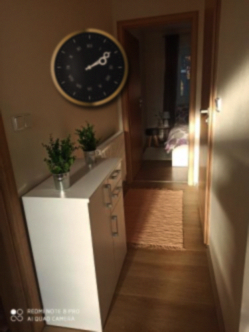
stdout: h=2 m=9
